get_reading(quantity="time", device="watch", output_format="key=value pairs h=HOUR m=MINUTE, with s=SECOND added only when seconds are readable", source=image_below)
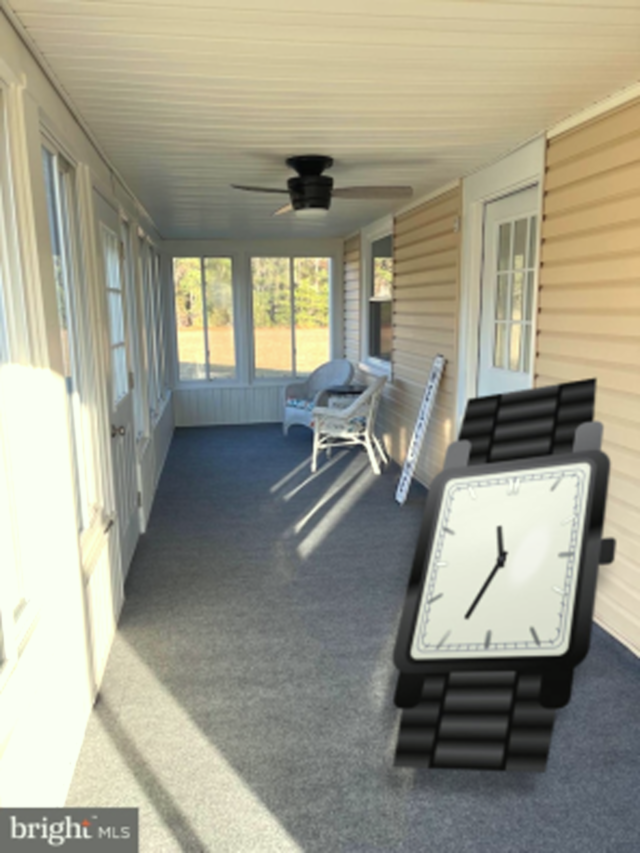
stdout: h=11 m=34
